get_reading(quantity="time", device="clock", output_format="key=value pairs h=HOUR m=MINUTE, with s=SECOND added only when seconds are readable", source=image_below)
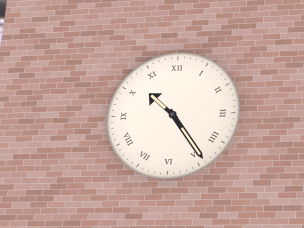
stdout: h=10 m=24
